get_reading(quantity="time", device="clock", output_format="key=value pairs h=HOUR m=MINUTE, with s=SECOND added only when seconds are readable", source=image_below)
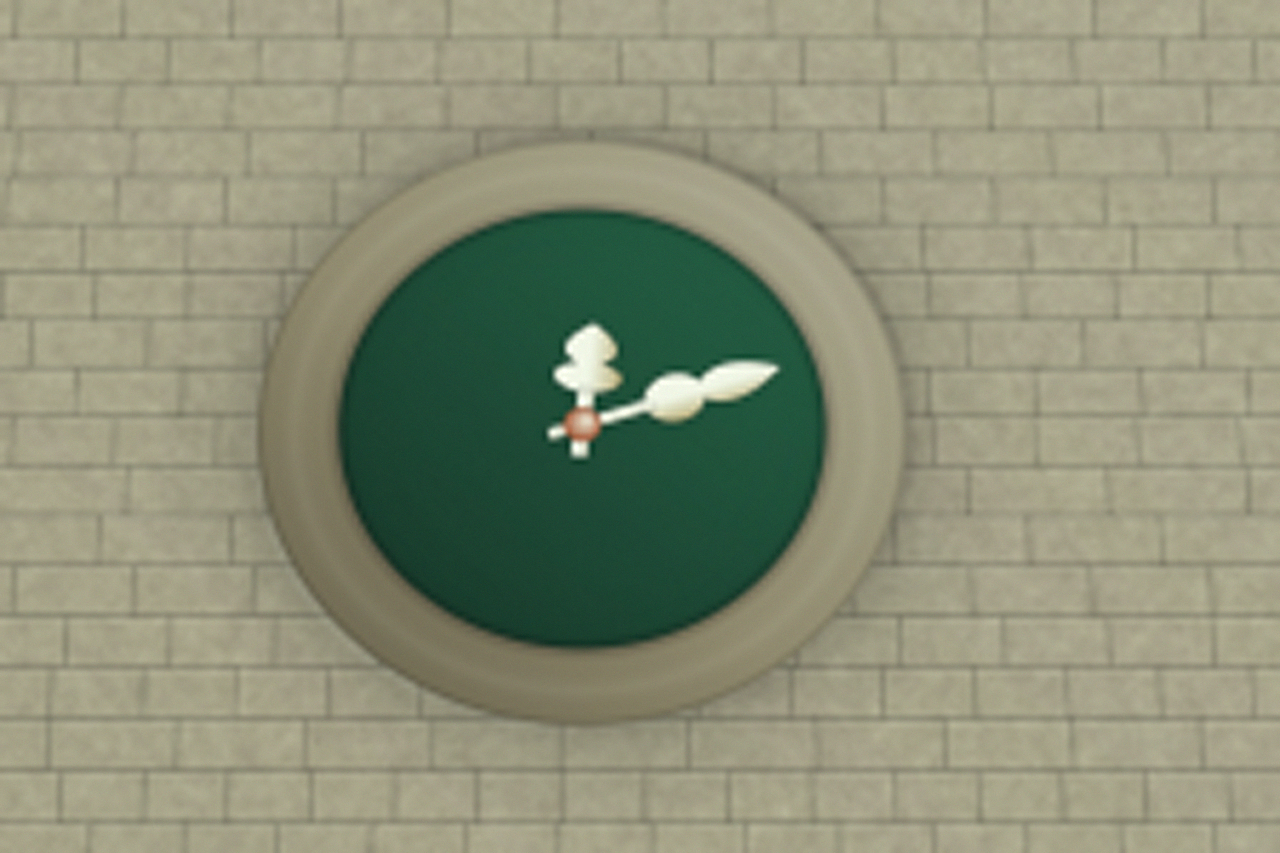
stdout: h=12 m=12
